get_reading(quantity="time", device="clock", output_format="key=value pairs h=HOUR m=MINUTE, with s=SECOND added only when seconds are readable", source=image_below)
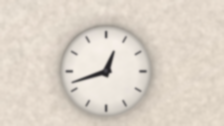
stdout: h=12 m=42
